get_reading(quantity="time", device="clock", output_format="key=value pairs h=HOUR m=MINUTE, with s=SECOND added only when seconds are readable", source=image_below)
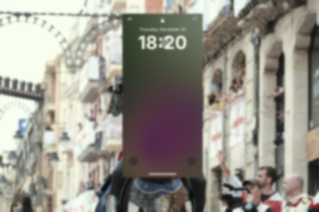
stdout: h=18 m=20
